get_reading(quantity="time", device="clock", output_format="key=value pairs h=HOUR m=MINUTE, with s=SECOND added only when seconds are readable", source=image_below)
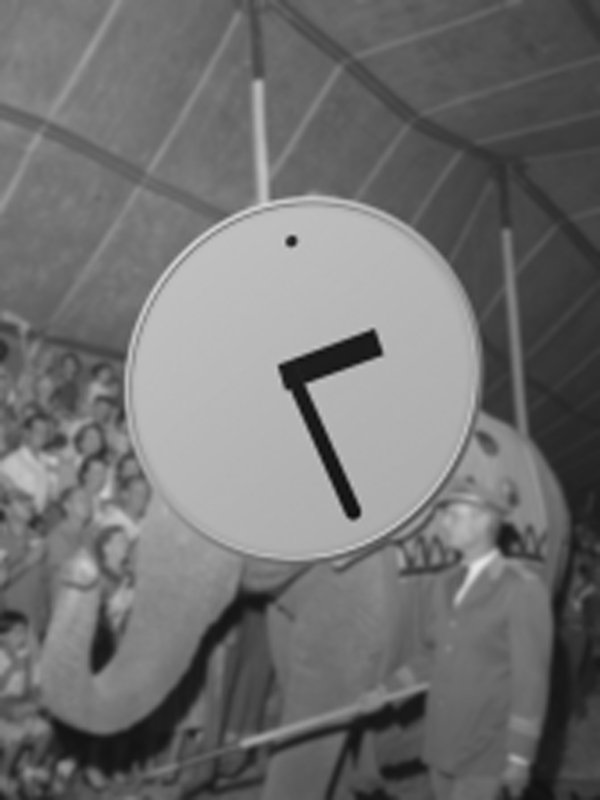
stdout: h=2 m=26
